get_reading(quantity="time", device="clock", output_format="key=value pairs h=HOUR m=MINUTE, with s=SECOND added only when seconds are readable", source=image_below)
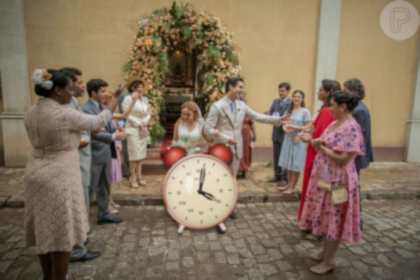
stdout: h=4 m=2
